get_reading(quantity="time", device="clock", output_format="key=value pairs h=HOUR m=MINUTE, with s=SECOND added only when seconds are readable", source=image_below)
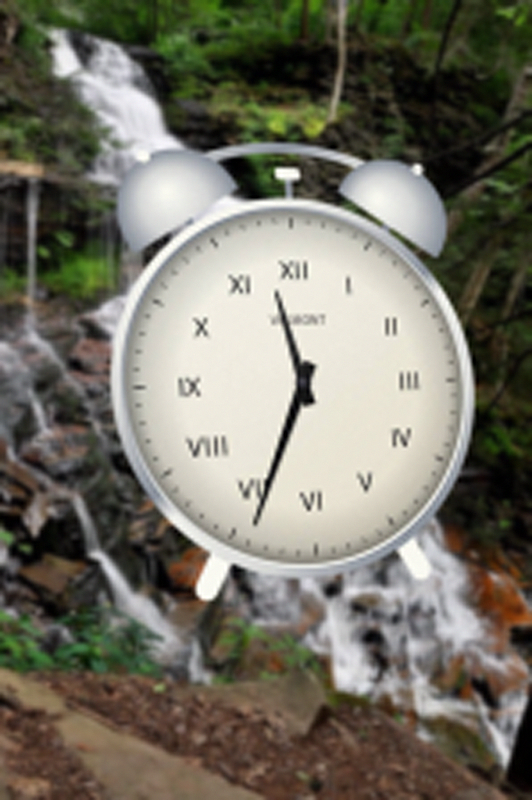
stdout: h=11 m=34
